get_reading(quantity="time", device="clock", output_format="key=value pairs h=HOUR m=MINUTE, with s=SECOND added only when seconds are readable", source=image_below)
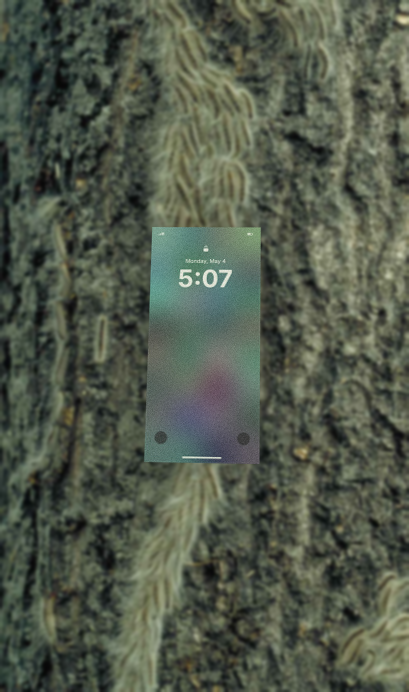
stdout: h=5 m=7
